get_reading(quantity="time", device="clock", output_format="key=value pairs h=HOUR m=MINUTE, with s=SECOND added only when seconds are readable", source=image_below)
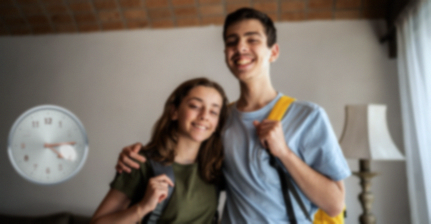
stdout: h=4 m=14
